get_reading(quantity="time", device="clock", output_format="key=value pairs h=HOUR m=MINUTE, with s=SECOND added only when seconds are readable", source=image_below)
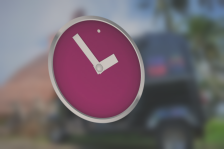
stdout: h=1 m=53
